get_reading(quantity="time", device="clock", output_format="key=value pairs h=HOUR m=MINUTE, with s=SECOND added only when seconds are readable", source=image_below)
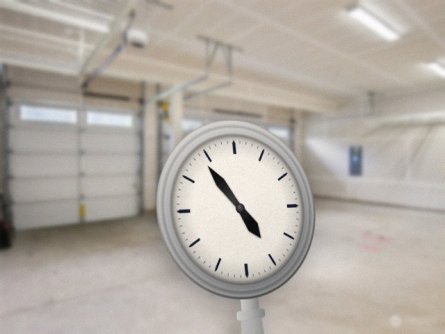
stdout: h=4 m=54
